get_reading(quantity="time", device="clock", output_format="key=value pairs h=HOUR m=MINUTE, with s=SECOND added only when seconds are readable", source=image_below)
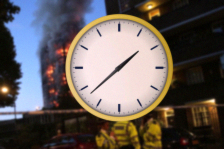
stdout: h=1 m=38
